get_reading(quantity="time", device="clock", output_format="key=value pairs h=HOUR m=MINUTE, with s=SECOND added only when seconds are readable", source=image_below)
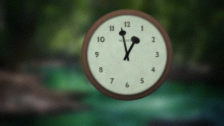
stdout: h=12 m=58
